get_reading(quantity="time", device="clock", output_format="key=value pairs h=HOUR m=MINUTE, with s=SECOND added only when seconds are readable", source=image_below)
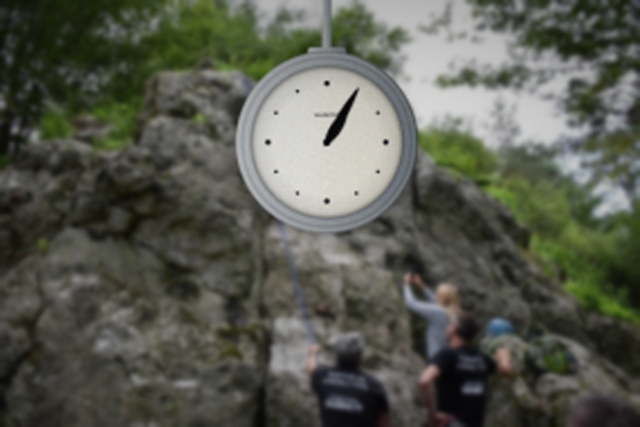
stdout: h=1 m=5
